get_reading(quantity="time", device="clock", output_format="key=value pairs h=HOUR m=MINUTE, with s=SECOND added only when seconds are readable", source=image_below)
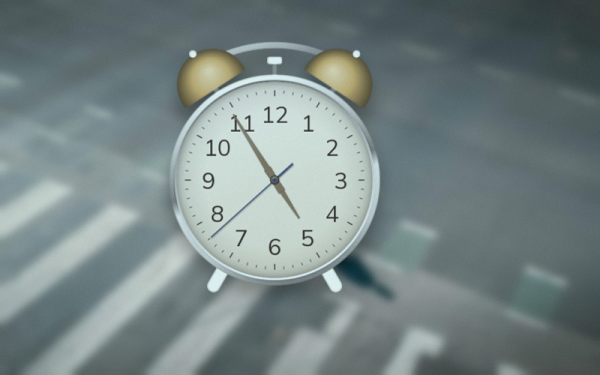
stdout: h=4 m=54 s=38
